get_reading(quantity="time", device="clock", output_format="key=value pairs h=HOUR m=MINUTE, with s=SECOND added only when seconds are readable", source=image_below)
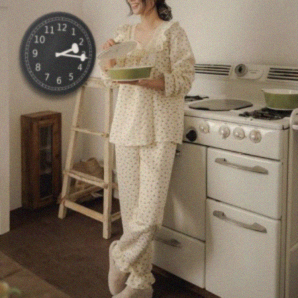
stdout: h=2 m=16
